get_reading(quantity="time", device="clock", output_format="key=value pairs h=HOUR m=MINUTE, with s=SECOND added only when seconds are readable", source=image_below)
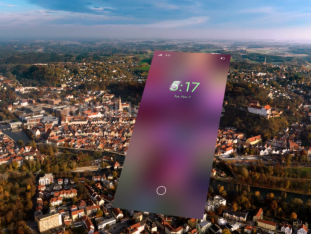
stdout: h=5 m=17
